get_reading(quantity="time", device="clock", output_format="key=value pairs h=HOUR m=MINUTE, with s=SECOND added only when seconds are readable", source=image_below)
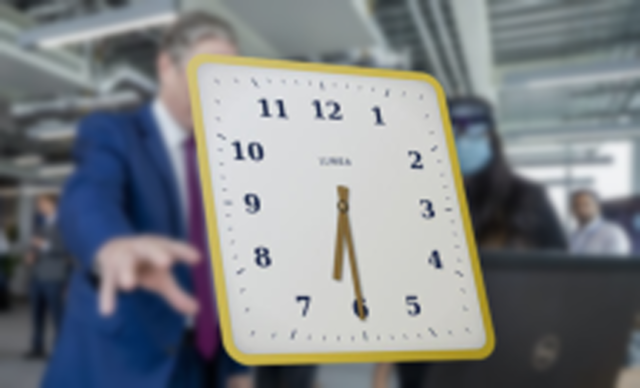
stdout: h=6 m=30
